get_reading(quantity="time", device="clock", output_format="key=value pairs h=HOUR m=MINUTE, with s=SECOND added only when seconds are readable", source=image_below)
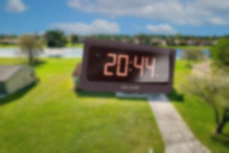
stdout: h=20 m=44
